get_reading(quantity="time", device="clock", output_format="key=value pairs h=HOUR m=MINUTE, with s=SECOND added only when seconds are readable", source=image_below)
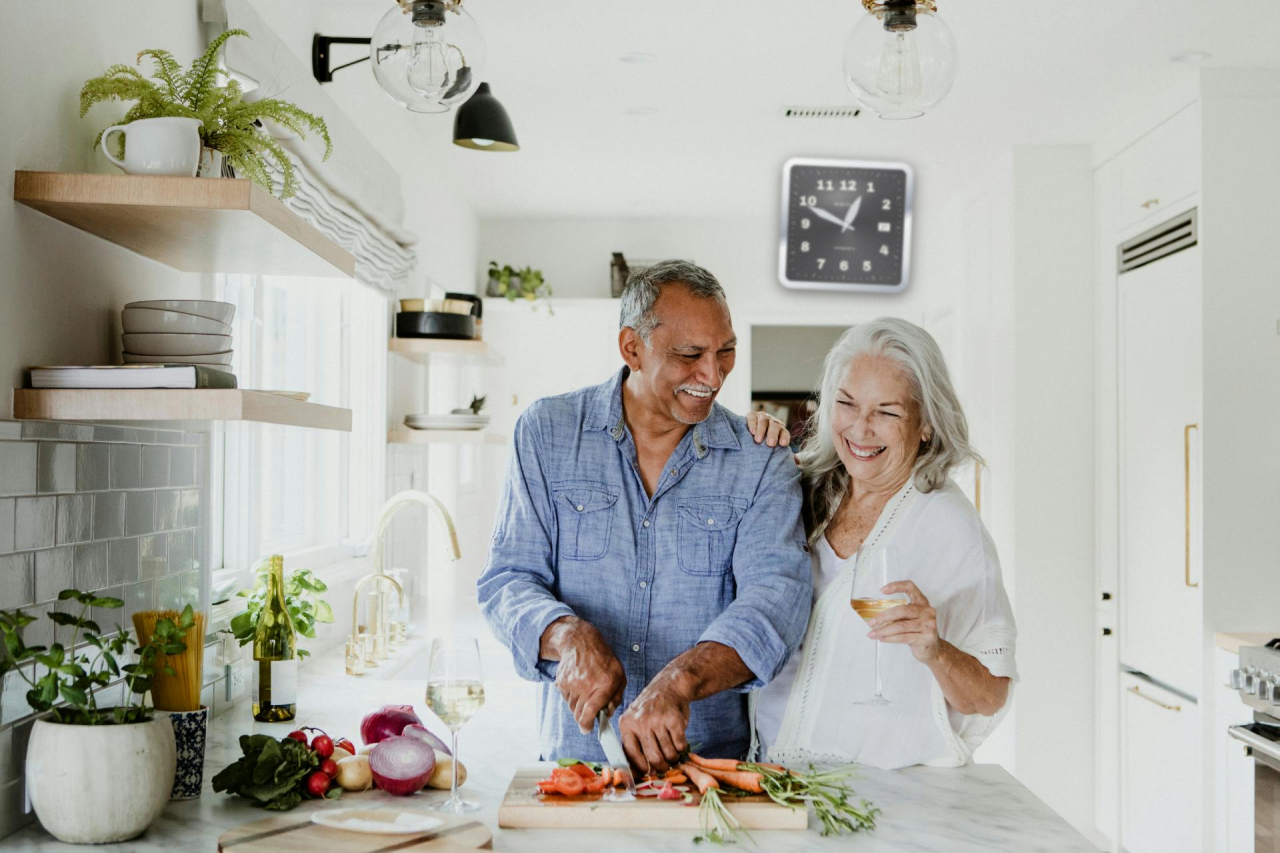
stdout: h=12 m=49
